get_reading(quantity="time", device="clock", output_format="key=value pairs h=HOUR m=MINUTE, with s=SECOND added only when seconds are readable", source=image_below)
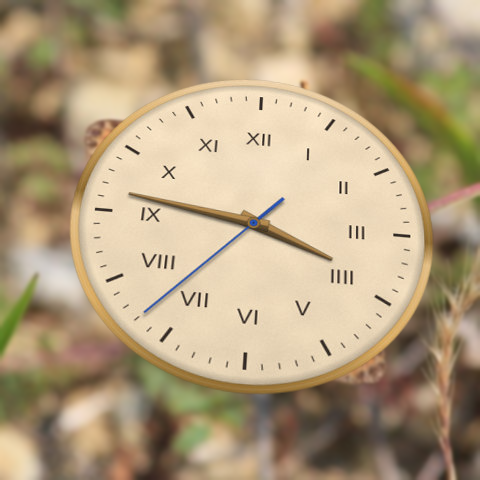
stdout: h=3 m=46 s=37
